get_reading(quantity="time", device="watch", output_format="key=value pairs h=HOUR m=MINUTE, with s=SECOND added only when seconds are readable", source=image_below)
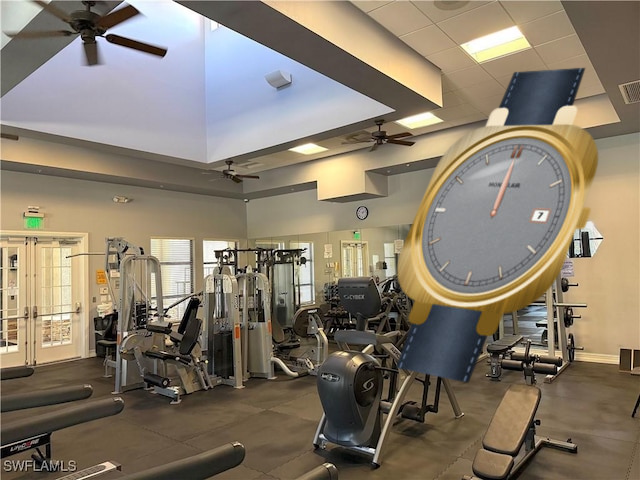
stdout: h=12 m=0
